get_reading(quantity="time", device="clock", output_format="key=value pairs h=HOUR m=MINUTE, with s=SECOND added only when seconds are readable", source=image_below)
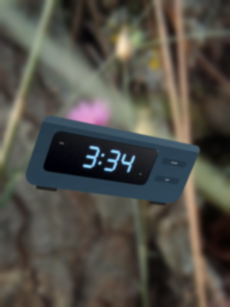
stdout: h=3 m=34
